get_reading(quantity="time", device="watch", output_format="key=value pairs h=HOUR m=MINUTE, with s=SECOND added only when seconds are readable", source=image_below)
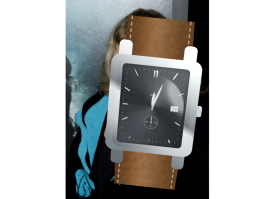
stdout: h=12 m=3
